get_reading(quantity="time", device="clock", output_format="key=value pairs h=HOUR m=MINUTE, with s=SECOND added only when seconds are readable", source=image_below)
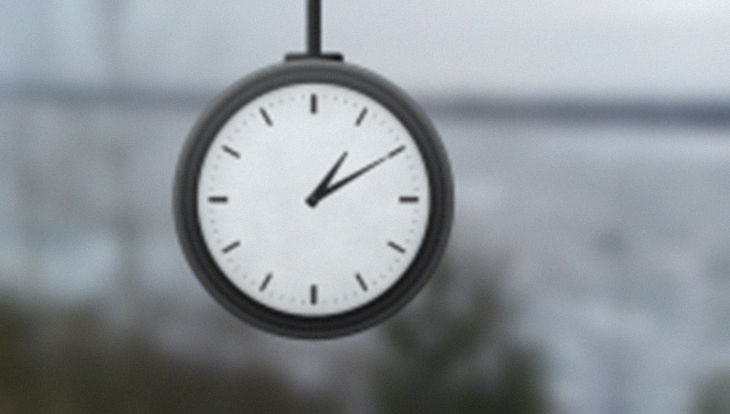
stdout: h=1 m=10
